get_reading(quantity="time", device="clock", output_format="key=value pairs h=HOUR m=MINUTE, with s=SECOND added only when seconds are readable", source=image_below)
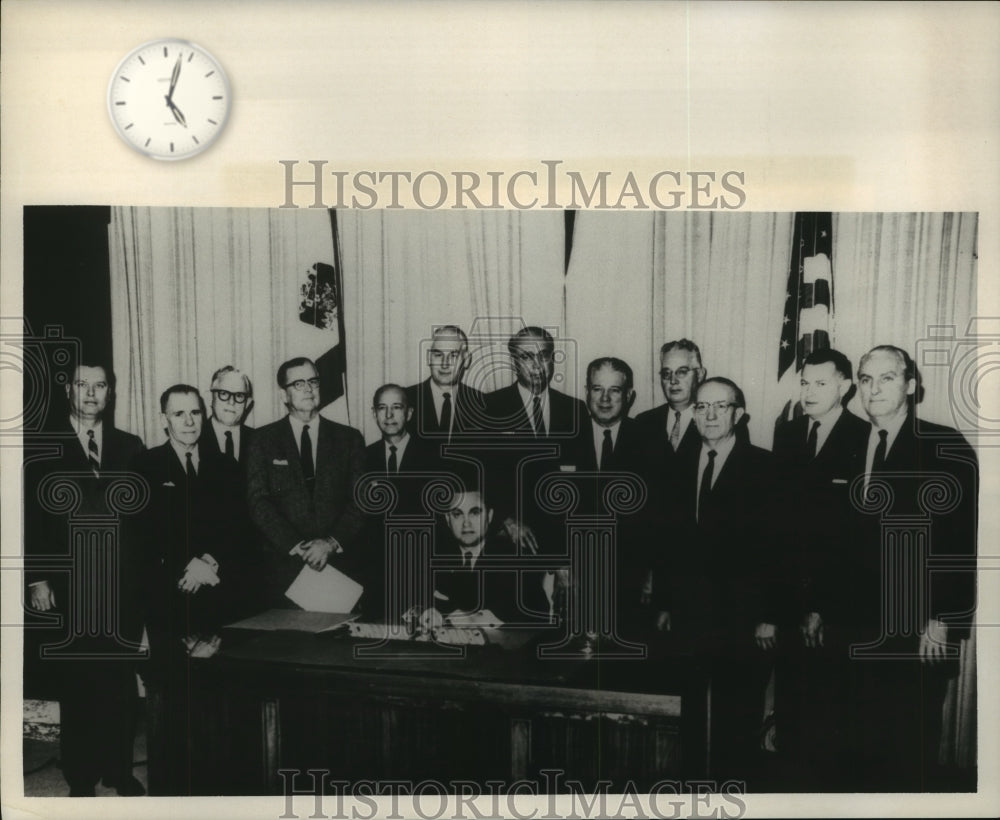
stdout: h=5 m=3
